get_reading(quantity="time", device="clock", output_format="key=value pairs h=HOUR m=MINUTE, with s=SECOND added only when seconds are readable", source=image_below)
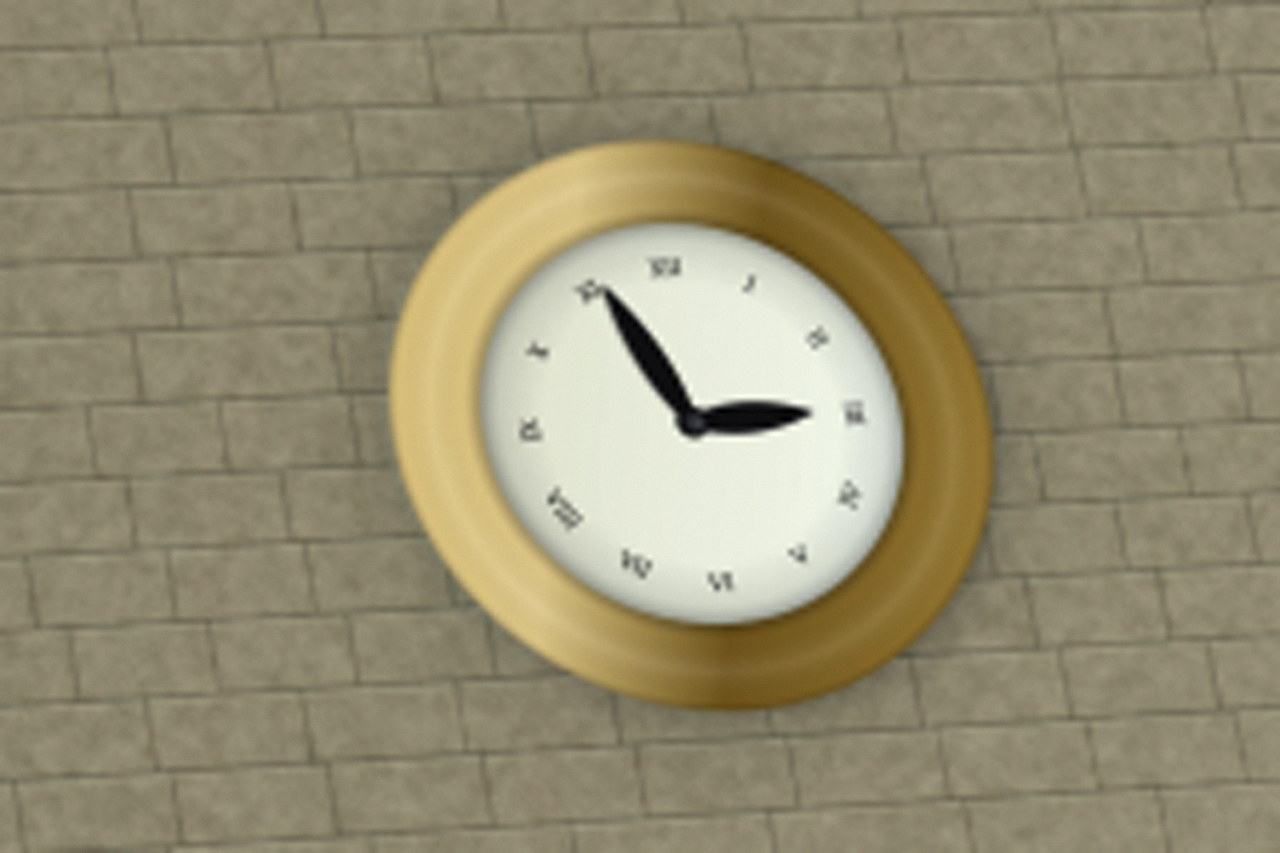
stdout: h=2 m=56
